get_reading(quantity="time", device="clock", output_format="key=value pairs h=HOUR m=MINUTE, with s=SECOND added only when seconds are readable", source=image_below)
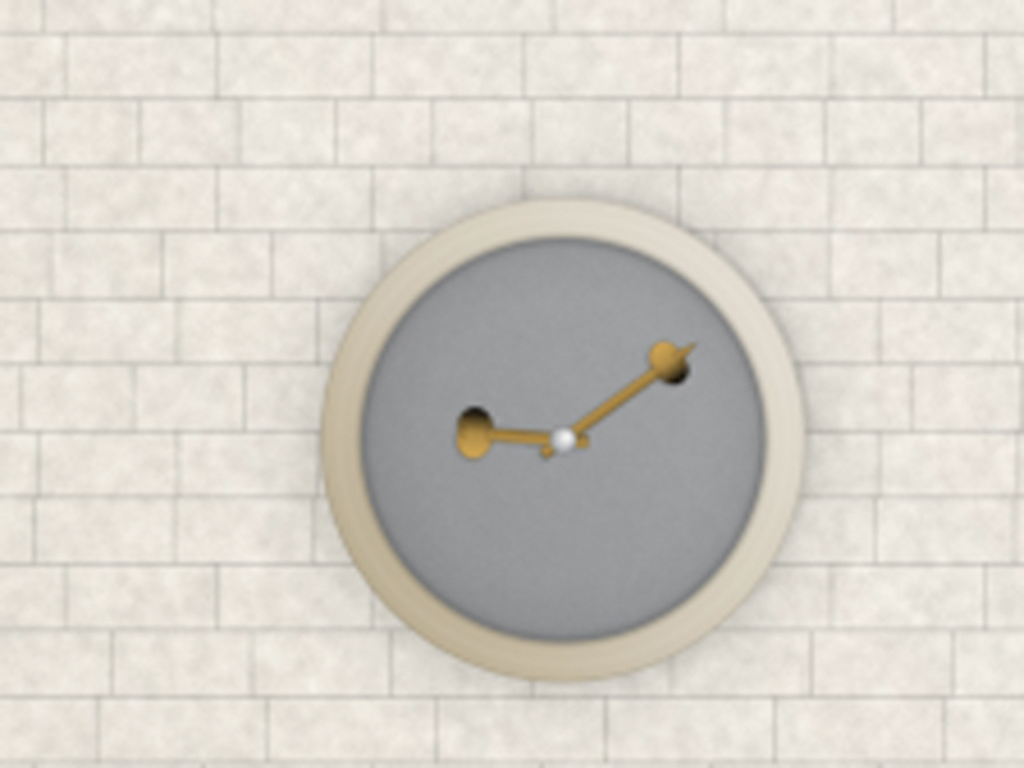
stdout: h=9 m=9
